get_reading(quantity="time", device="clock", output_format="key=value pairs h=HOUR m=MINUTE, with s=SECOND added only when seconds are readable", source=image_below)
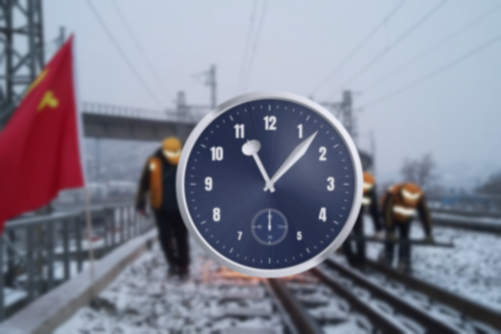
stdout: h=11 m=7
